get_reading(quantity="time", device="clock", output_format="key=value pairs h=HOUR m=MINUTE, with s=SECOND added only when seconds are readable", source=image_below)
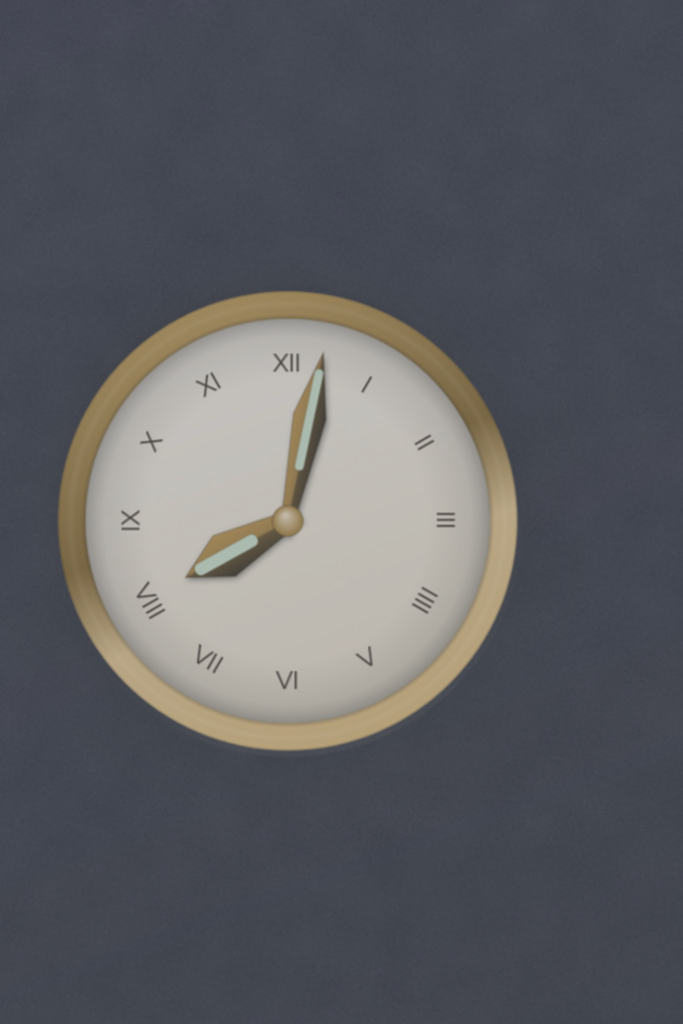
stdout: h=8 m=2
